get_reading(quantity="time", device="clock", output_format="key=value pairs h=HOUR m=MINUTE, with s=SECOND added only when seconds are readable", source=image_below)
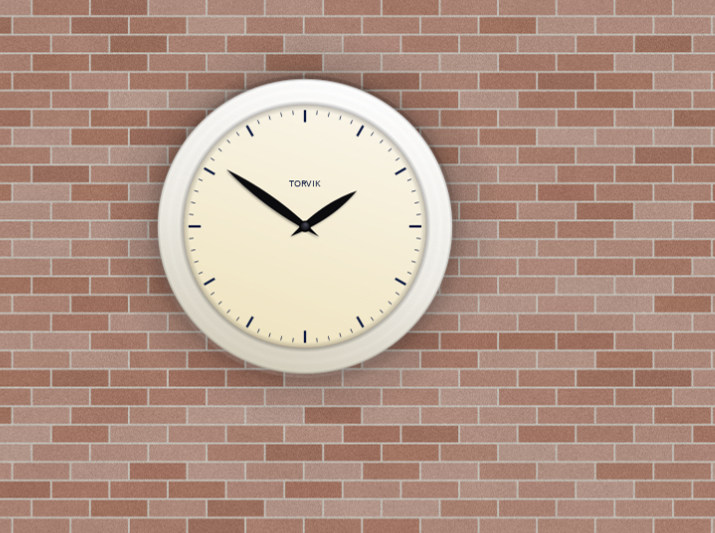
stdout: h=1 m=51
